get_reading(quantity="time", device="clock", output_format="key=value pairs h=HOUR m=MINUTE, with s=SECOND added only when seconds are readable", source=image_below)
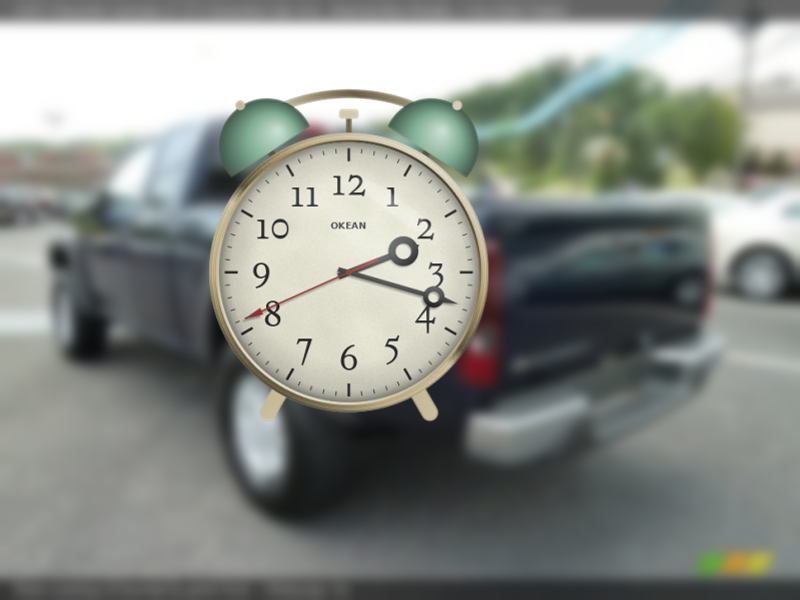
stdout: h=2 m=17 s=41
